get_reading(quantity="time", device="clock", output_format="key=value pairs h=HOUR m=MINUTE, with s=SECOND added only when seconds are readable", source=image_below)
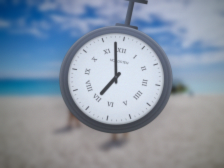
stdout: h=6 m=58
